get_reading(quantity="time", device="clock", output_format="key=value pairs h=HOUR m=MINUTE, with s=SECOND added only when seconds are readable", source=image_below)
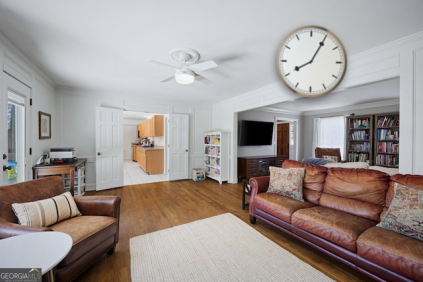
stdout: h=8 m=5
